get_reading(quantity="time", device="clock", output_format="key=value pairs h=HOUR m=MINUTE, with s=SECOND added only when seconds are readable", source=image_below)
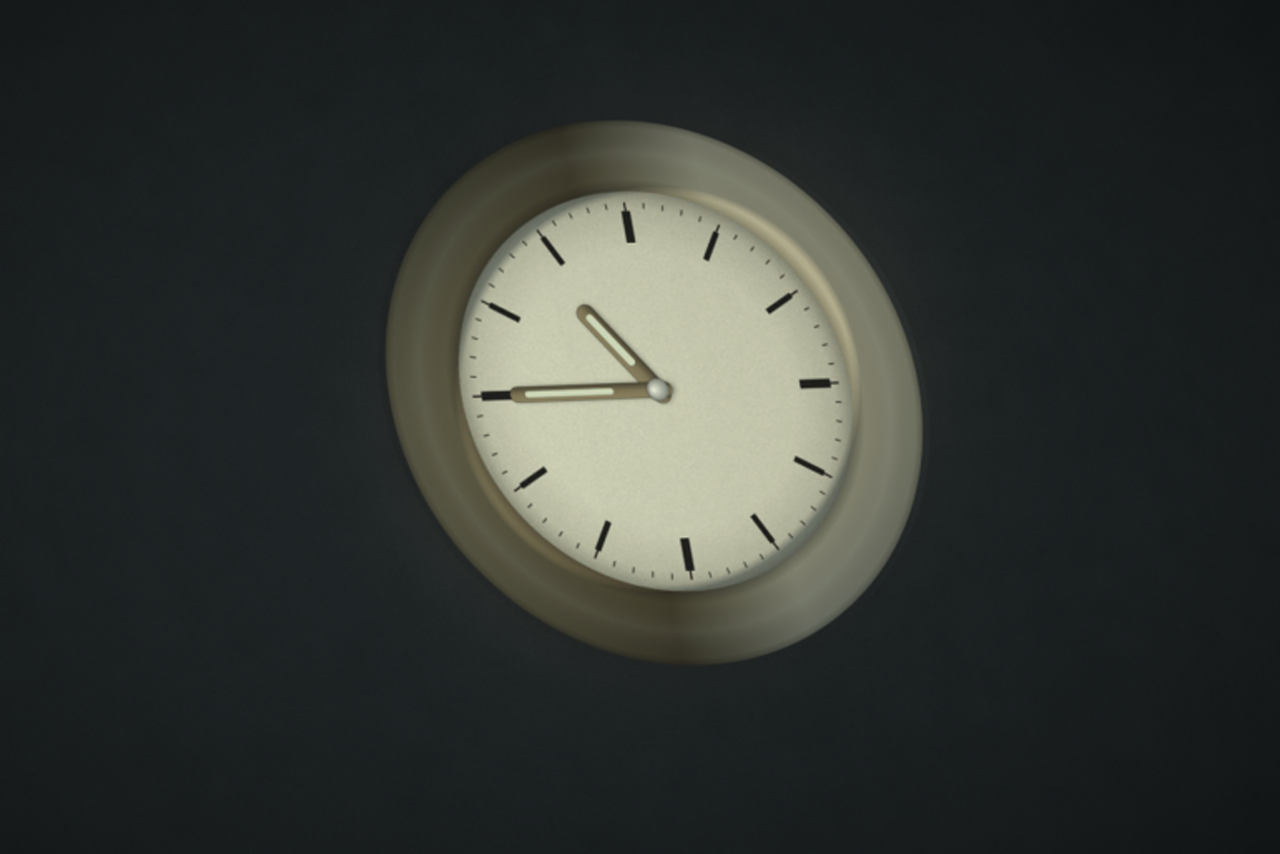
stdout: h=10 m=45
